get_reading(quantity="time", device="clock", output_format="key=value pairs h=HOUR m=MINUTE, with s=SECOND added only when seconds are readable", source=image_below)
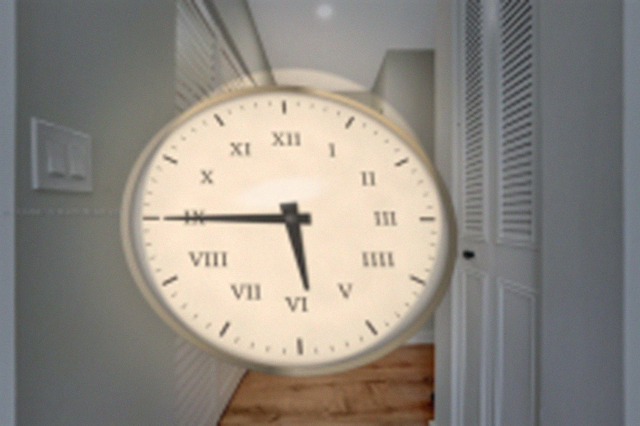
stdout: h=5 m=45
